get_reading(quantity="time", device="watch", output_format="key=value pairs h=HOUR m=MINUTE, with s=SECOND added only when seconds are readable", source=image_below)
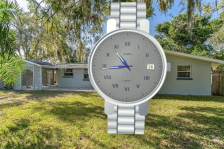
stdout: h=10 m=44
